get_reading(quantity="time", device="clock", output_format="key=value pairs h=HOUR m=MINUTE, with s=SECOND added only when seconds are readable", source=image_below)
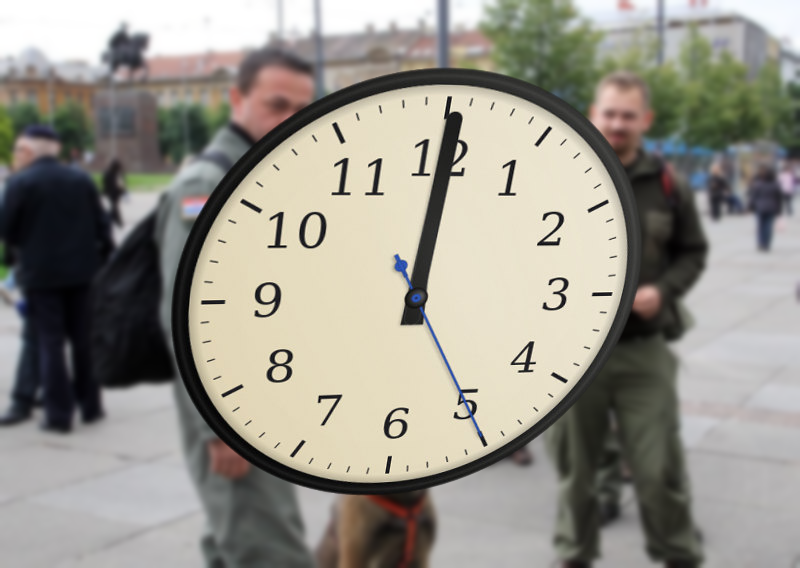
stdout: h=12 m=0 s=25
